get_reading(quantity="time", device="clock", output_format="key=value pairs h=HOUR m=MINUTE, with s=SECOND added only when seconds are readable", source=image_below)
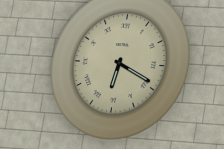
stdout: h=6 m=19
